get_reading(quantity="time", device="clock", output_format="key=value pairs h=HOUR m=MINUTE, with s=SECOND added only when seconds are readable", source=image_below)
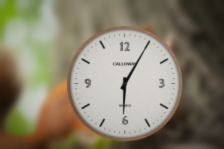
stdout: h=6 m=5
